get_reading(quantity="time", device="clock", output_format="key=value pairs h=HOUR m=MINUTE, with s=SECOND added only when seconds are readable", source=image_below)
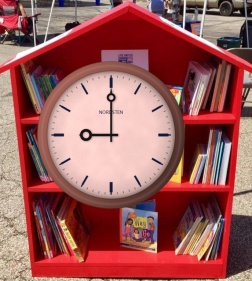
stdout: h=9 m=0
